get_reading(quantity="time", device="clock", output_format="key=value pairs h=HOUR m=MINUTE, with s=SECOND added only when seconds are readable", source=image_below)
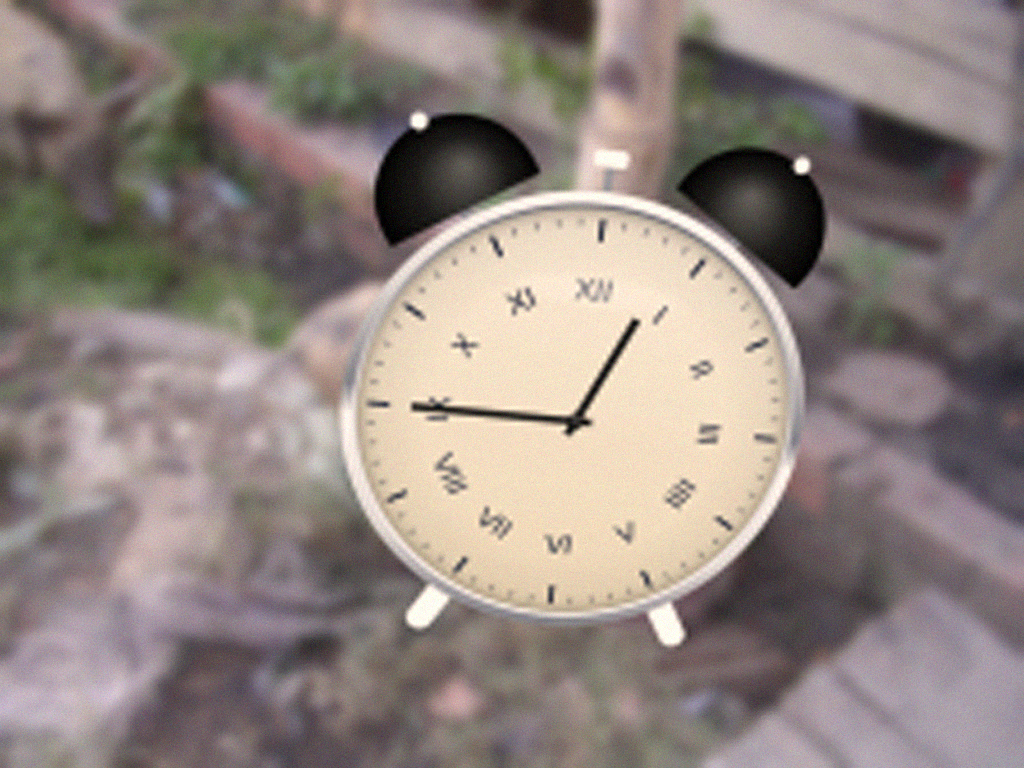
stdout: h=12 m=45
